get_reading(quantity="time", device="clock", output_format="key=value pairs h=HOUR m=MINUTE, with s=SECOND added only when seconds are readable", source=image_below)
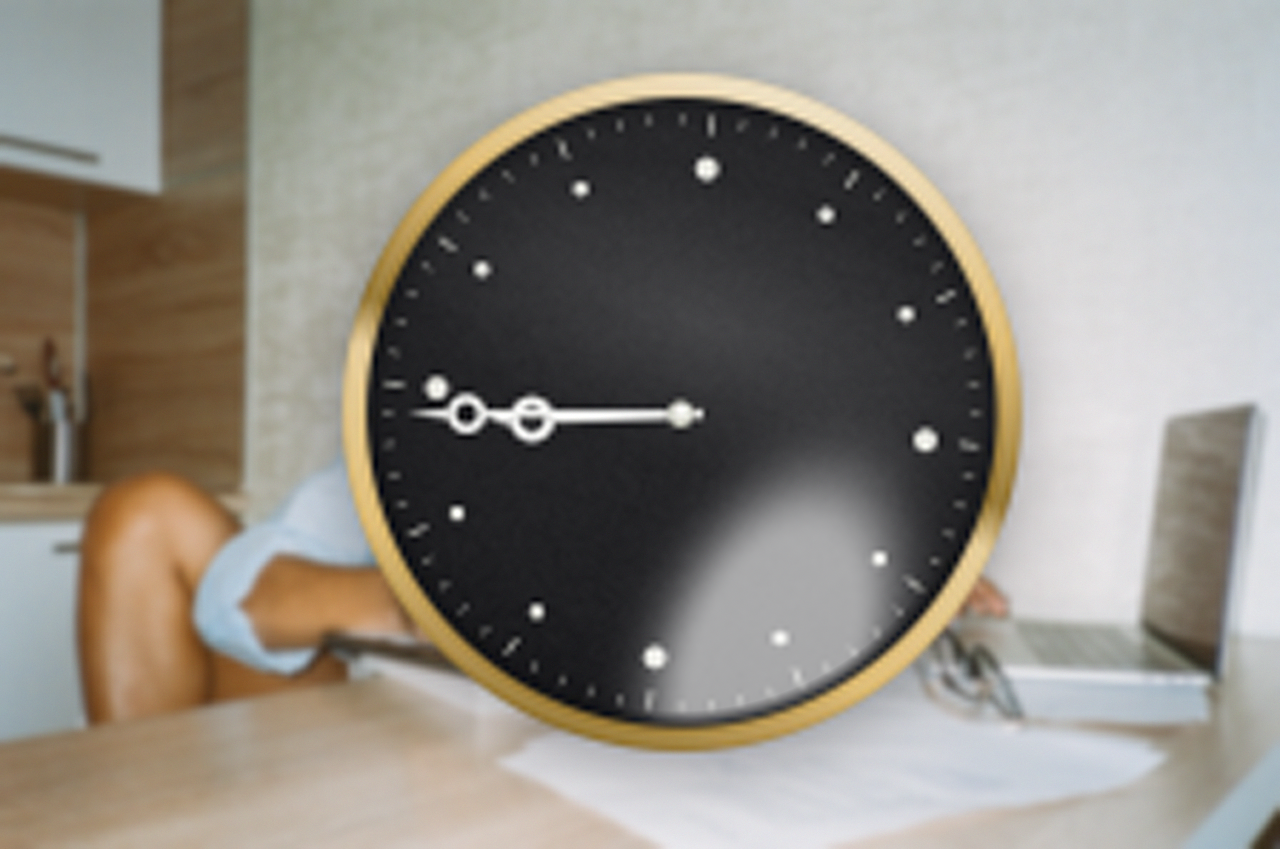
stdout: h=8 m=44
